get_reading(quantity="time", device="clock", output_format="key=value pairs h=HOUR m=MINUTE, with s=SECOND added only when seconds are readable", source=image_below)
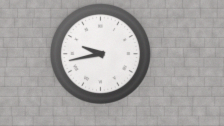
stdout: h=9 m=43
